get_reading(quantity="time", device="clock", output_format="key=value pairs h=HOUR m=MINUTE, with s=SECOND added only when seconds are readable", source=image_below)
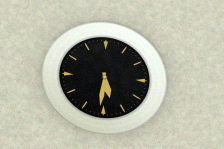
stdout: h=5 m=31
